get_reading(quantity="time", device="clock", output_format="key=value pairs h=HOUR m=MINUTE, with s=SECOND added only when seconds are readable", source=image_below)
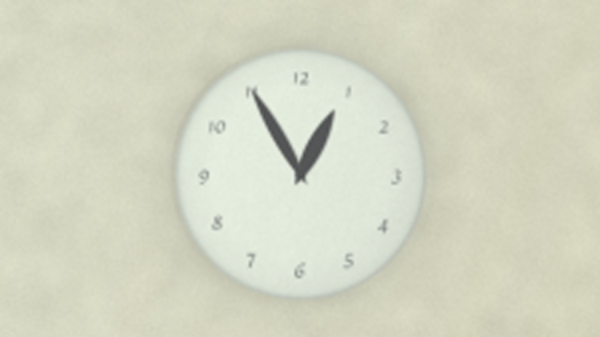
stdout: h=12 m=55
